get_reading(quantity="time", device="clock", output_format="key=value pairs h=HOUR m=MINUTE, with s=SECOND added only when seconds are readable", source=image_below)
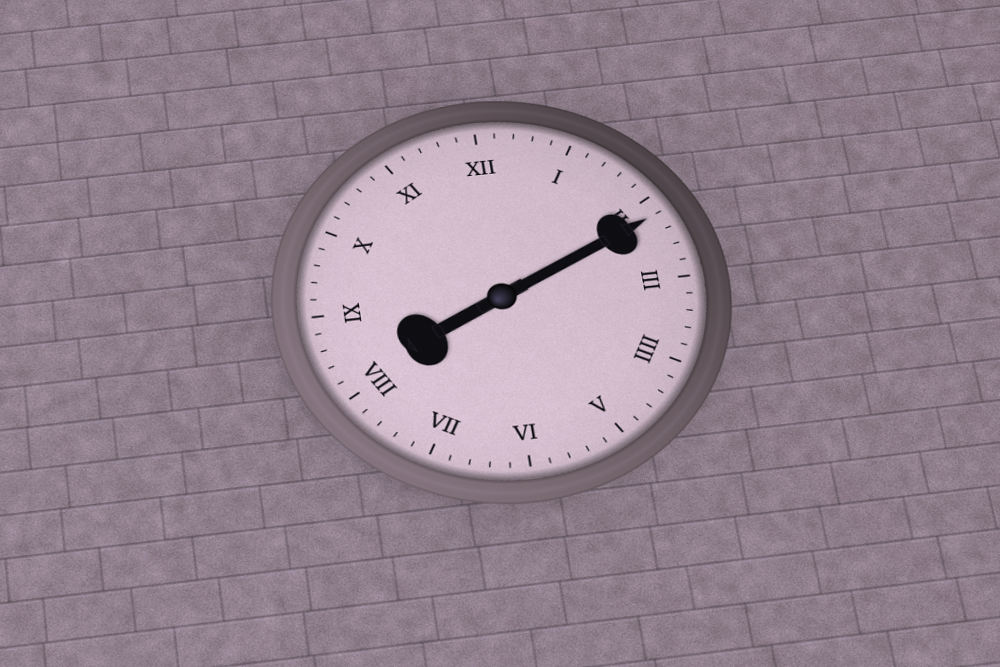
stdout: h=8 m=11
